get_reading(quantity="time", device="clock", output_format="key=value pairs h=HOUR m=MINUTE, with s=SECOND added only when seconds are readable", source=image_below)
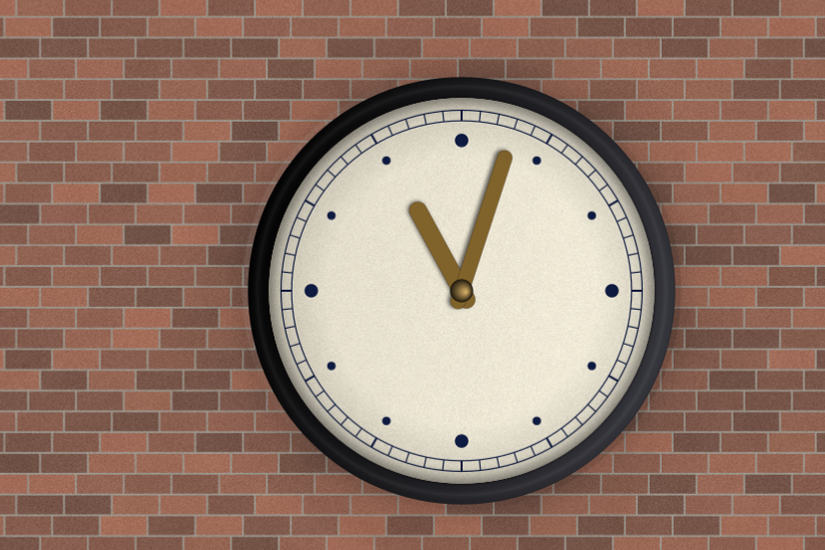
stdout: h=11 m=3
